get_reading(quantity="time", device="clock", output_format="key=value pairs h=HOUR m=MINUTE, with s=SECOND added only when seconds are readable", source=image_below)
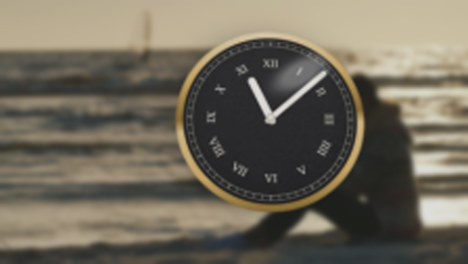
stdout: h=11 m=8
